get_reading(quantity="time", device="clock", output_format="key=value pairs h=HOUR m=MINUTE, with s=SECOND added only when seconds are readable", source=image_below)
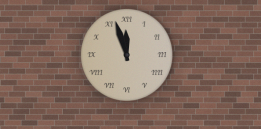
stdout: h=11 m=57
